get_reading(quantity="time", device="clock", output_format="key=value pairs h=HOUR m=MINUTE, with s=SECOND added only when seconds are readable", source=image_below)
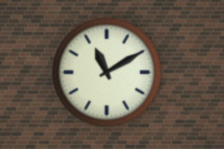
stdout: h=11 m=10
